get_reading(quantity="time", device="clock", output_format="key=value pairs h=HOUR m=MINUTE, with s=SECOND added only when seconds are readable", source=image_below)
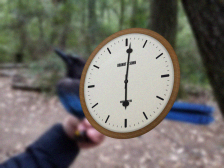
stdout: h=6 m=1
